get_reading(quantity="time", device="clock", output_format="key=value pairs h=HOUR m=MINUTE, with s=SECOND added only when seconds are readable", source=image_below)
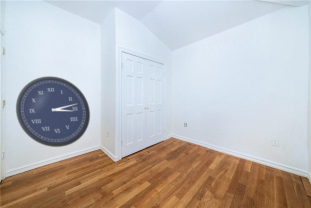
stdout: h=3 m=13
